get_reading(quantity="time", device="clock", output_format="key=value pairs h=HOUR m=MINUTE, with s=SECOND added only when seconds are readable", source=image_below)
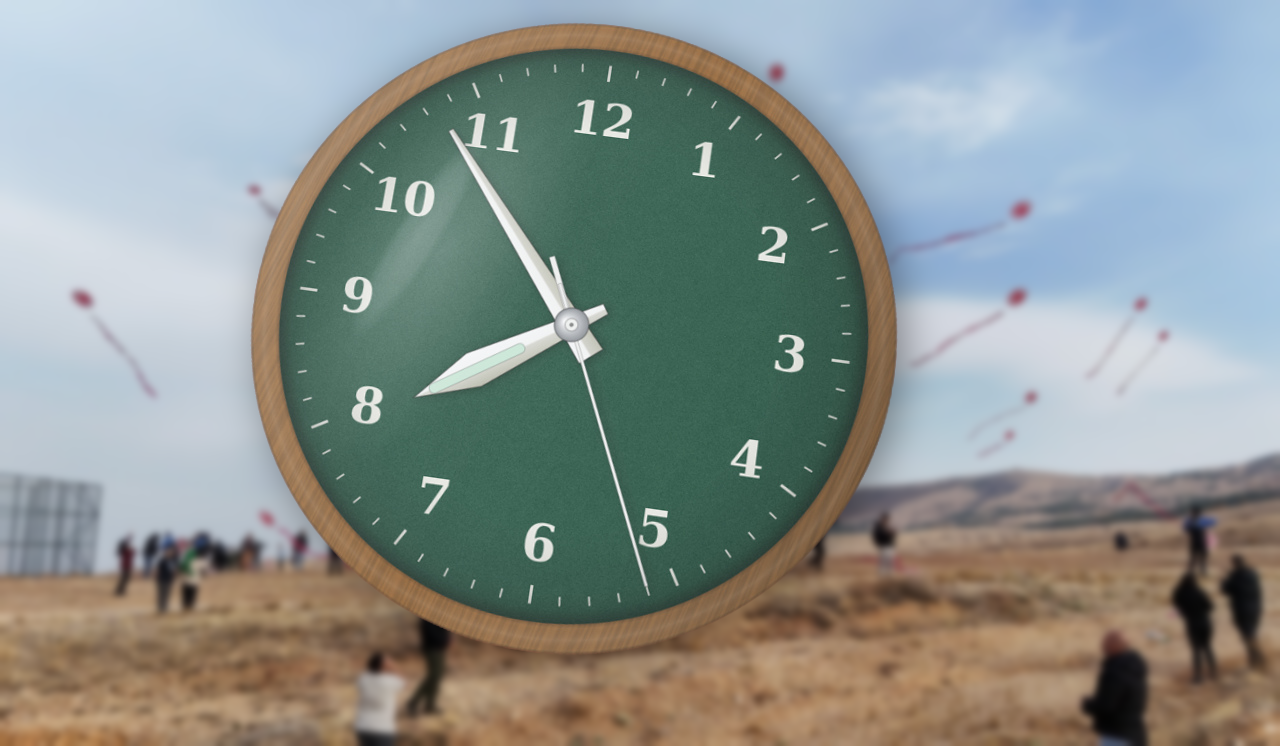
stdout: h=7 m=53 s=26
